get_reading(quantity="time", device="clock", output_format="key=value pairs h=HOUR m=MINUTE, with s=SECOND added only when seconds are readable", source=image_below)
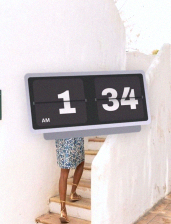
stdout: h=1 m=34
